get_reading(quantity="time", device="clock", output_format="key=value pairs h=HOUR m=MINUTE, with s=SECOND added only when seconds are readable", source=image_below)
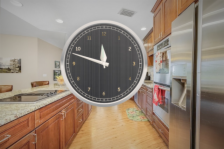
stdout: h=11 m=48
